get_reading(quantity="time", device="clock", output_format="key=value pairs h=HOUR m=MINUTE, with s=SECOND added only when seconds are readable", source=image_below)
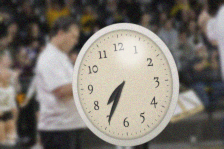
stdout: h=7 m=35
